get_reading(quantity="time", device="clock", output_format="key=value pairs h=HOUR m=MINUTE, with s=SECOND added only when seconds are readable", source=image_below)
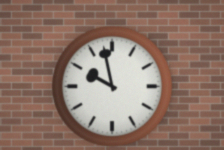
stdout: h=9 m=58
